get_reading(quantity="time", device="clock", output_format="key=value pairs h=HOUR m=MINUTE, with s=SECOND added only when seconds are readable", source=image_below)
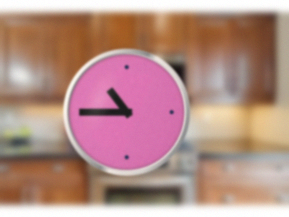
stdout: h=10 m=45
